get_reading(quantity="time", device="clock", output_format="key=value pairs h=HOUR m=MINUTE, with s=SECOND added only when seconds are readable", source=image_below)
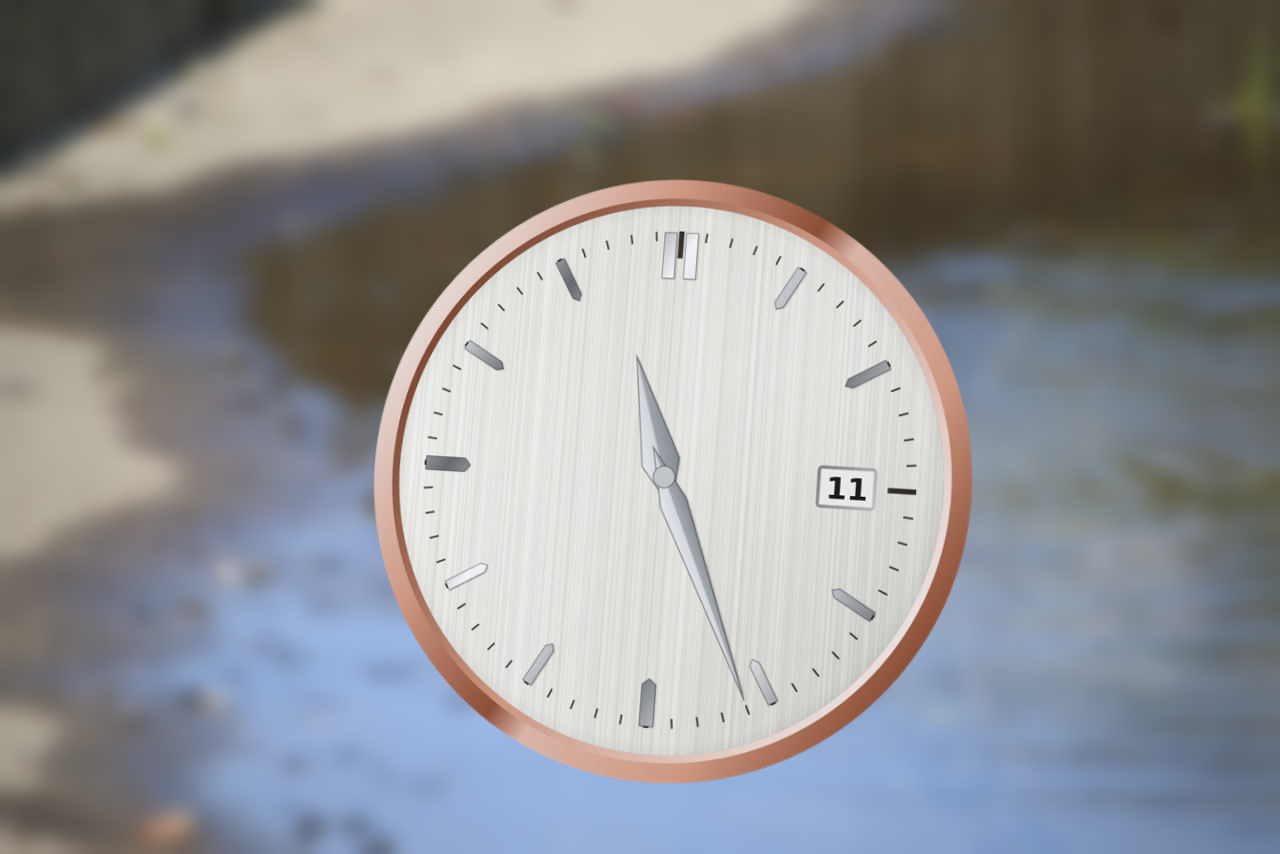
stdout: h=11 m=26
